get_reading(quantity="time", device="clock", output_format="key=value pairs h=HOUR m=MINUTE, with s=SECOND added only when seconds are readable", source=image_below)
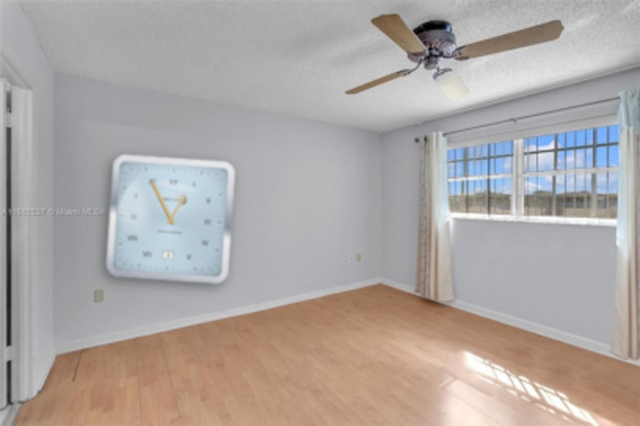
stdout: h=12 m=55
